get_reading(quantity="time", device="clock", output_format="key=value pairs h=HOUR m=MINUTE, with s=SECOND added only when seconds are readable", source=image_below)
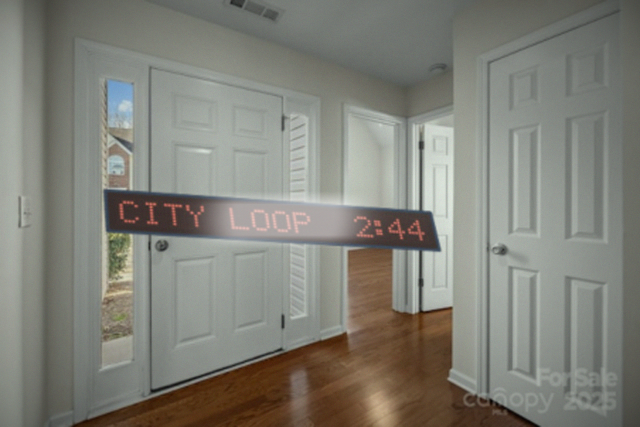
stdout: h=2 m=44
